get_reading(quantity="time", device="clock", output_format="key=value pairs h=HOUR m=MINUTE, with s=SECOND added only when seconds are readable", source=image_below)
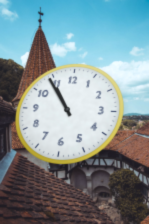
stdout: h=10 m=54
